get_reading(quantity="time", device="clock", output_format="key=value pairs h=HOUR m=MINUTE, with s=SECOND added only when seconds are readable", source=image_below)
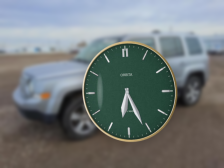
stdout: h=6 m=26
